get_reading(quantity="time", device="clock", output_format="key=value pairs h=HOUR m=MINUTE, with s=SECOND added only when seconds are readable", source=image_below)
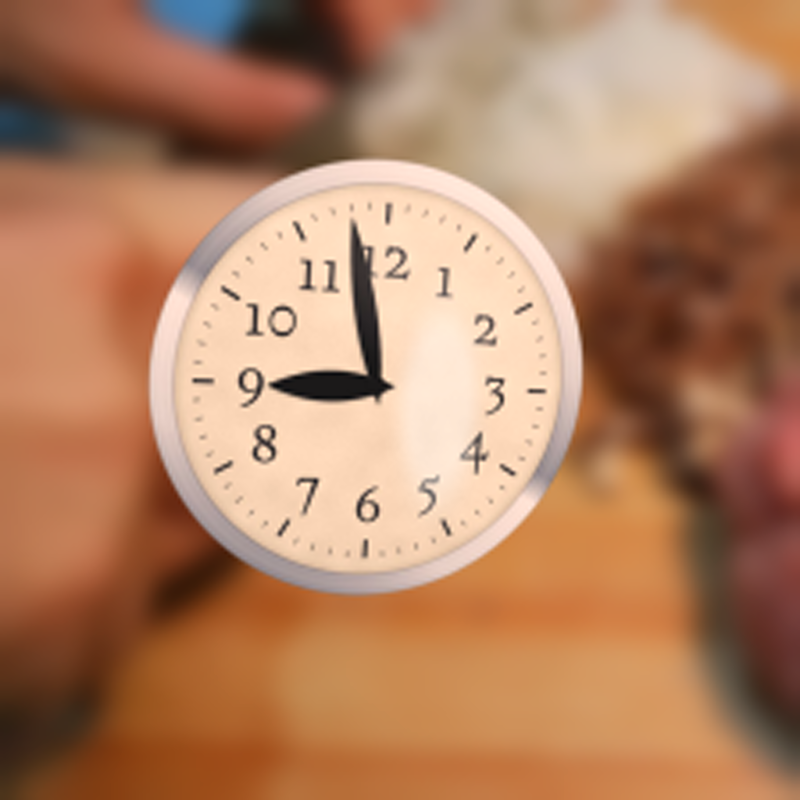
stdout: h=8 m=58
